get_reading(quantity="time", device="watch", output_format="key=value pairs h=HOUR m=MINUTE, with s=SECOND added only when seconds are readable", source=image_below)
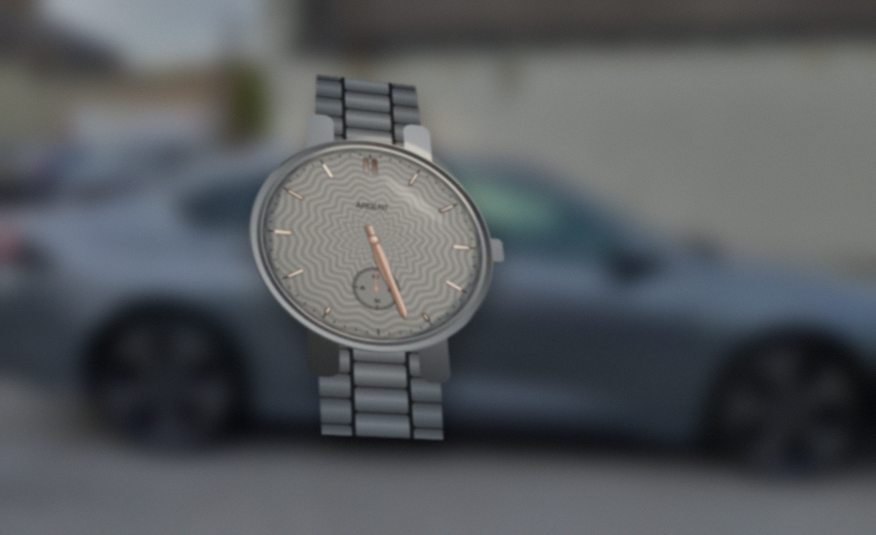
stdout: h=5 m=27
